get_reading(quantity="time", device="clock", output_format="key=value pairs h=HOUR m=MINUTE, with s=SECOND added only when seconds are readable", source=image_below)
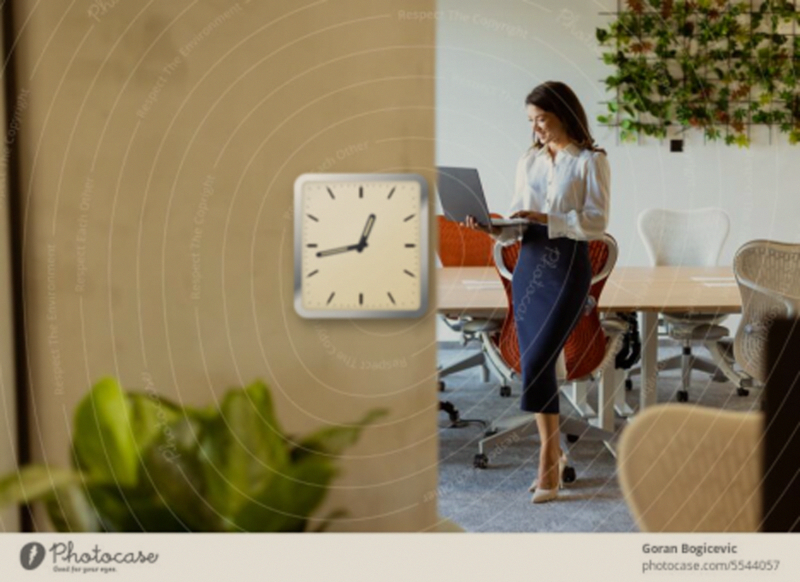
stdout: h=12 m=43
